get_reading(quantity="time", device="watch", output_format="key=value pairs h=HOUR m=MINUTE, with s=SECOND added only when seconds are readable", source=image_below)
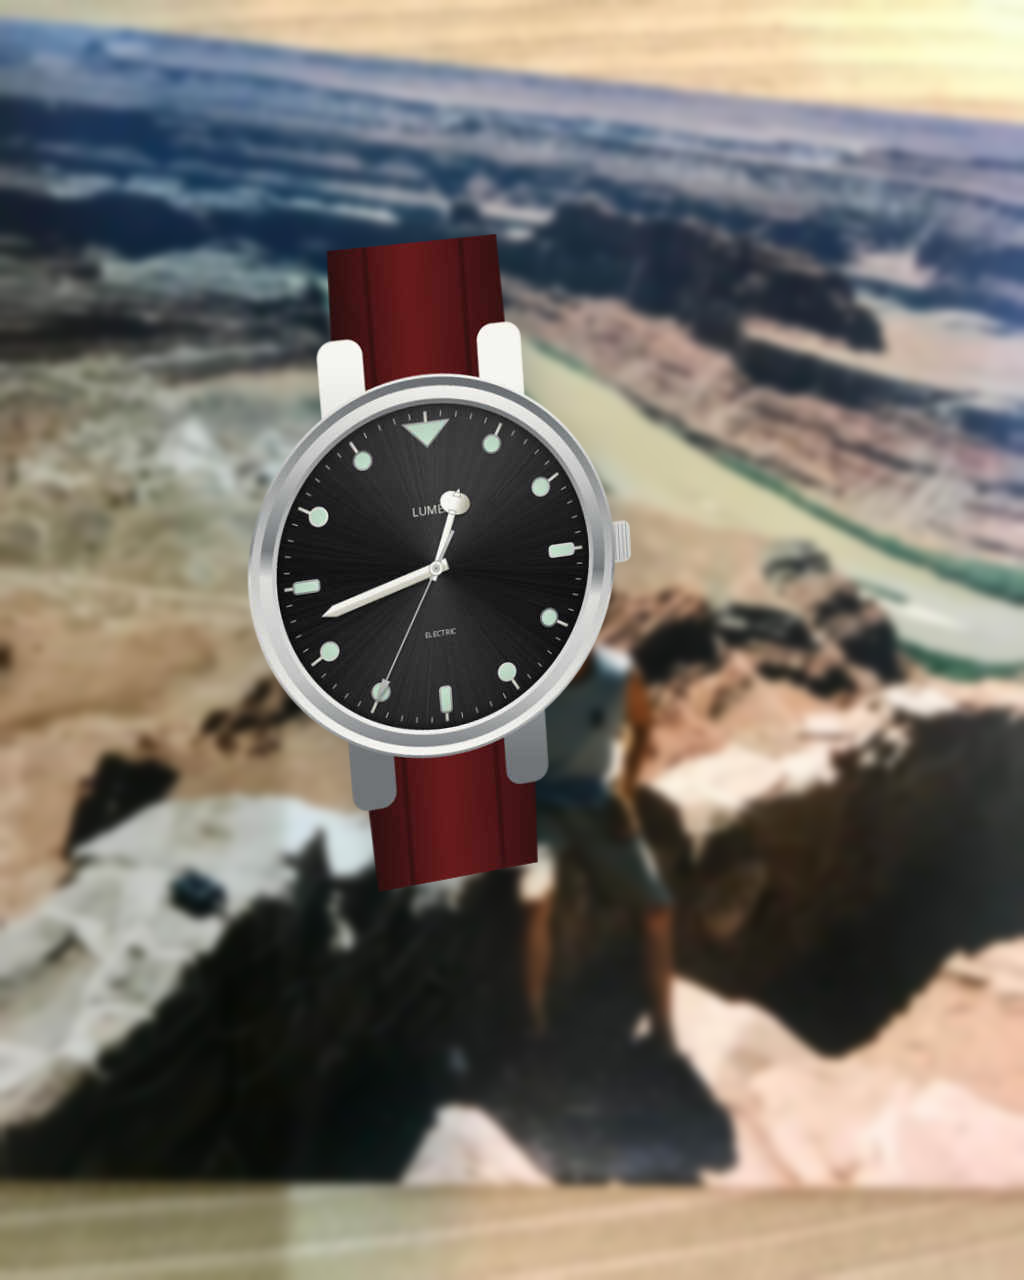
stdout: h=12 m=42 s=35
